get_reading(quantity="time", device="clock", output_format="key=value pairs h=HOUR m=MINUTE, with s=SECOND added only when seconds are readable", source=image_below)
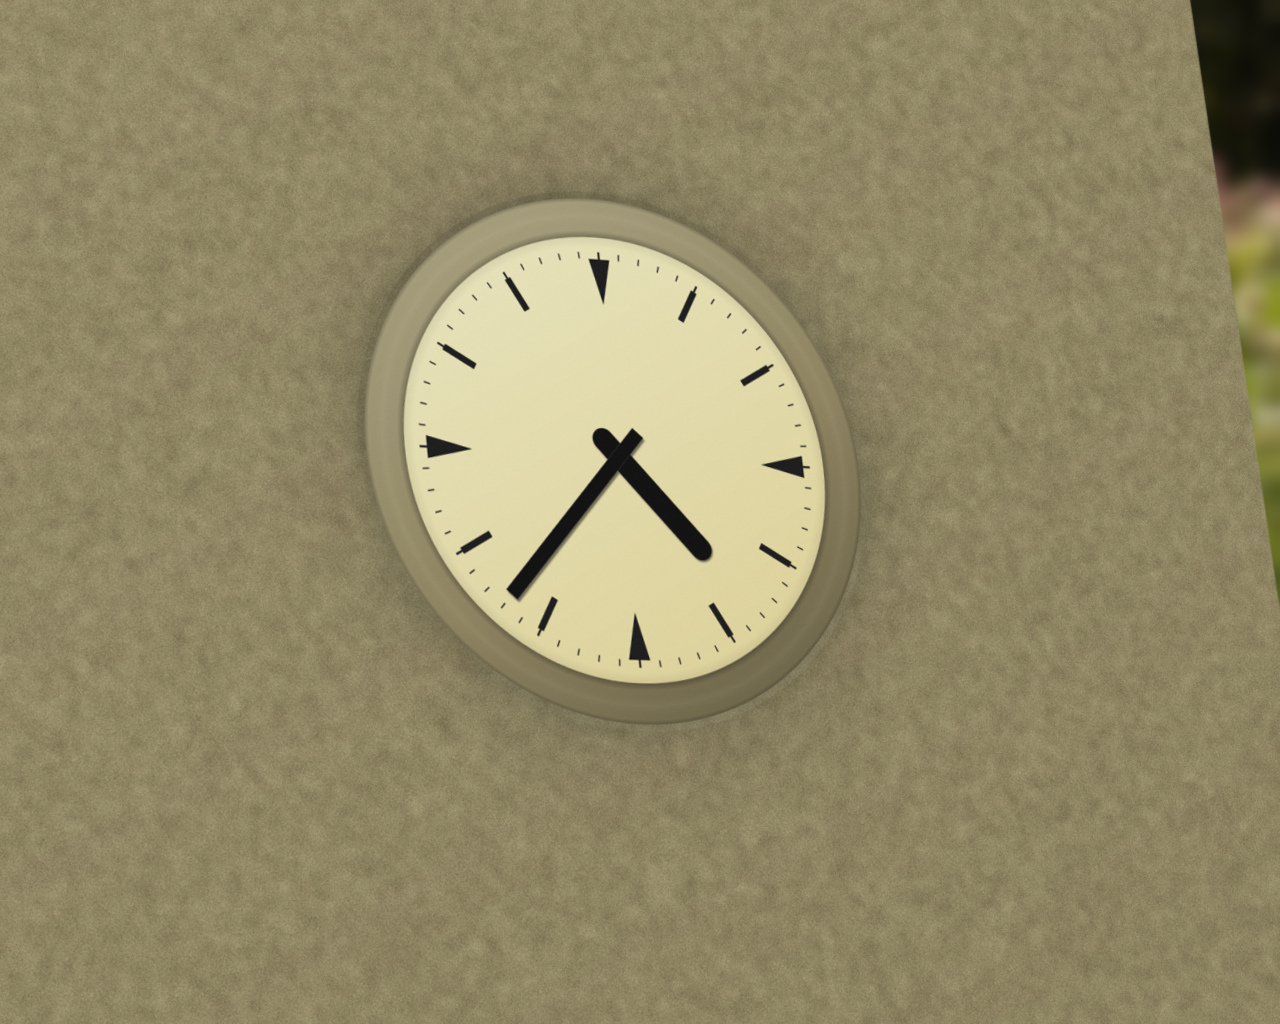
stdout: h=4 m=37
